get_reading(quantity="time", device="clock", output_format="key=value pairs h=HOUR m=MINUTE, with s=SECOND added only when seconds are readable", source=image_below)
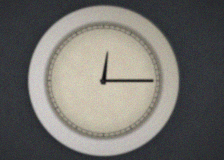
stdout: h=12 m=15
